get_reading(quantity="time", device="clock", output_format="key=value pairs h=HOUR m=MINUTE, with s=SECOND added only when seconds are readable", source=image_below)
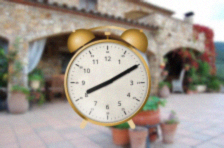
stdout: h=8 m=10
